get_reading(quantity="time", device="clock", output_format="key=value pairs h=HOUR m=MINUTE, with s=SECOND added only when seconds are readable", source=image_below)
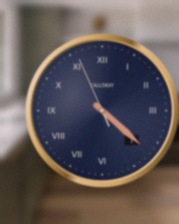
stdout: h=4 m=21 s=56
